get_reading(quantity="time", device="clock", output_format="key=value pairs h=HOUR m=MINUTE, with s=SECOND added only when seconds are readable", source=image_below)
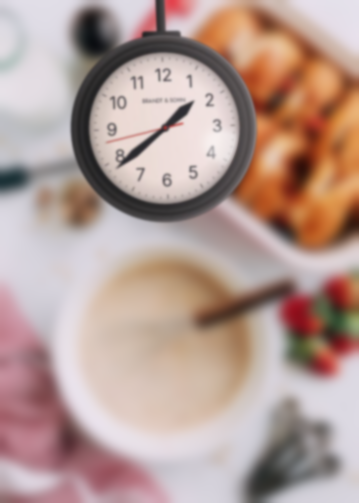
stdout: h=1 m=38 s=43
